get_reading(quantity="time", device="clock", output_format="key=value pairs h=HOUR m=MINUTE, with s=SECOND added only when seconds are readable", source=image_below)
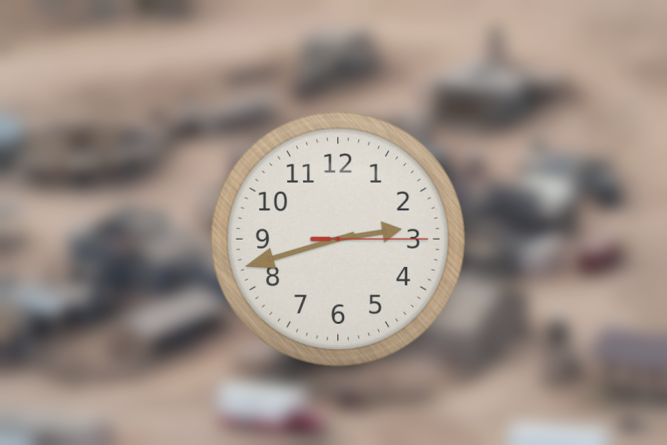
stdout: h=2 m=42 s=15
